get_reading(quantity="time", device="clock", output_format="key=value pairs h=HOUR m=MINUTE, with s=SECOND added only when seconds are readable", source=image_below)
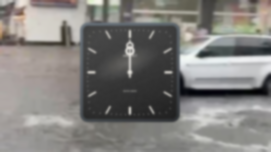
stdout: h=12 m=0
